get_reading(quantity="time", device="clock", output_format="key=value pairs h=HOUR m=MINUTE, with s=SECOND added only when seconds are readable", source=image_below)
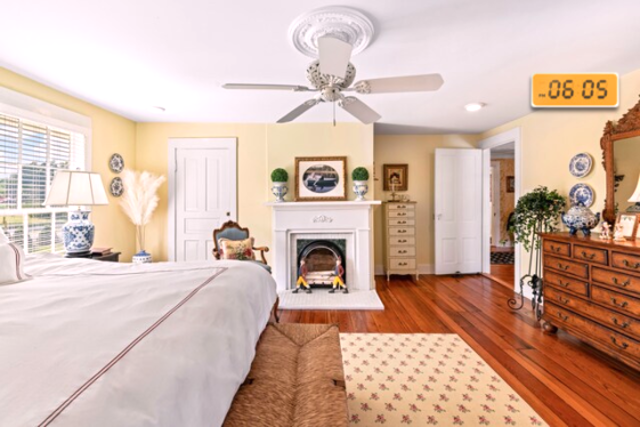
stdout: h=6 m=5
